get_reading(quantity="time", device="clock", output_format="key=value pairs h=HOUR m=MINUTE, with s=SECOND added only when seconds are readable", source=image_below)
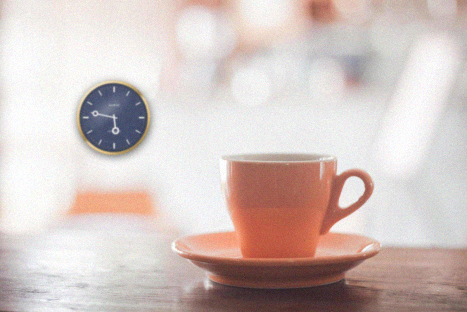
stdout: h=5 m=47
